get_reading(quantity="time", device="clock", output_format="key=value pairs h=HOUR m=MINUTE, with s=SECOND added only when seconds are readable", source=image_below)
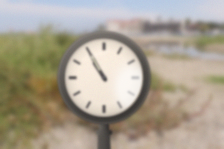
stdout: h=10 m=55
